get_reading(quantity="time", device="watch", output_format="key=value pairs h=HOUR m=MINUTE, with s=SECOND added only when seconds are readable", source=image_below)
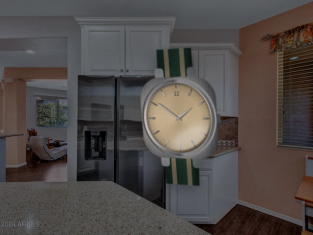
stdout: h=1 m=51
